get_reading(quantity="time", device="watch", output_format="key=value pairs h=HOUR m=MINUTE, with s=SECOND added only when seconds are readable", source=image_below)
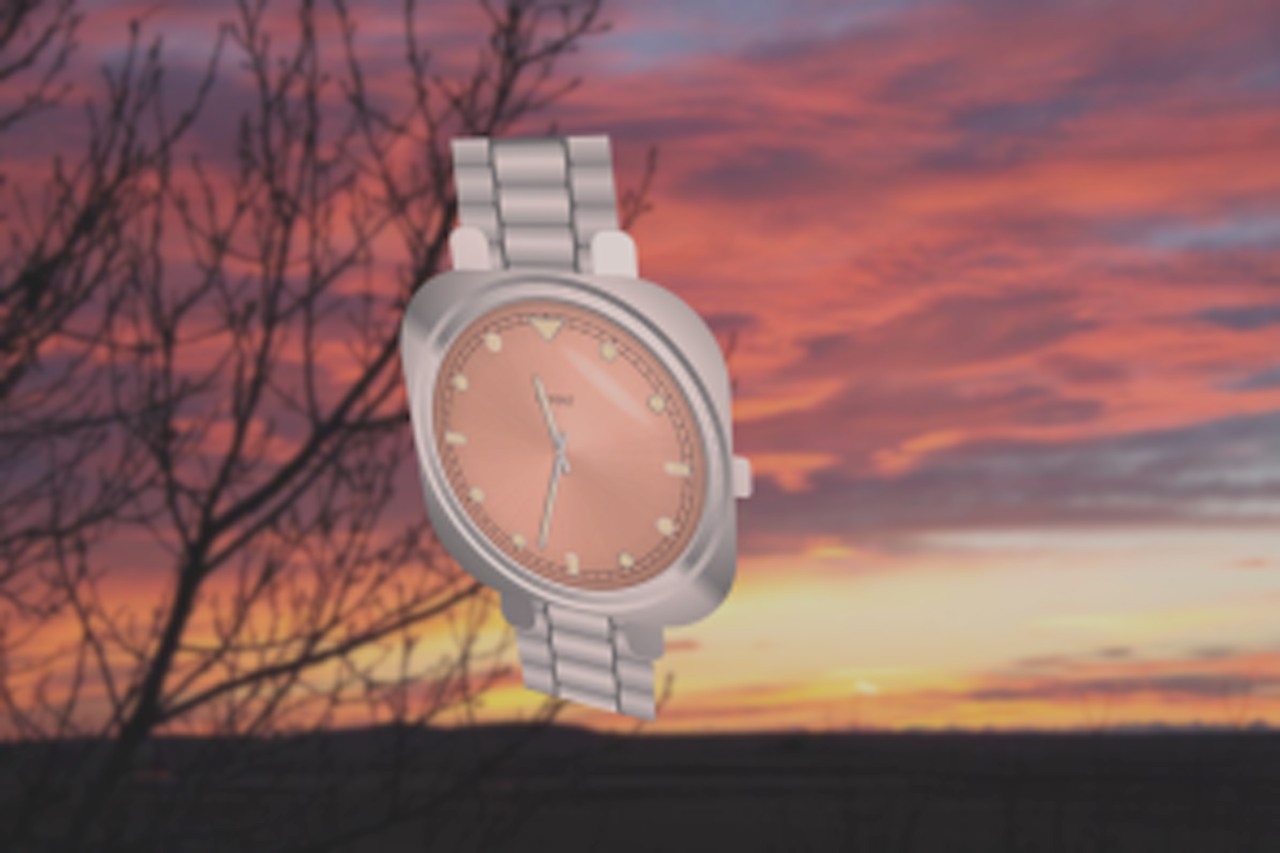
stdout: h=11 m=33
